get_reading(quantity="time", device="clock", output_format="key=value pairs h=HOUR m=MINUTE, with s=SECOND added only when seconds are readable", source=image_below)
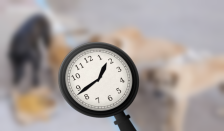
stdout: h=1 m=43
